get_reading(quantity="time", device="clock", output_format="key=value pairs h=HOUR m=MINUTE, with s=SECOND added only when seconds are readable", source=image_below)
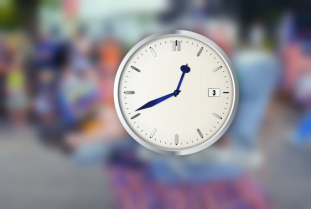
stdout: h=12 m=41
